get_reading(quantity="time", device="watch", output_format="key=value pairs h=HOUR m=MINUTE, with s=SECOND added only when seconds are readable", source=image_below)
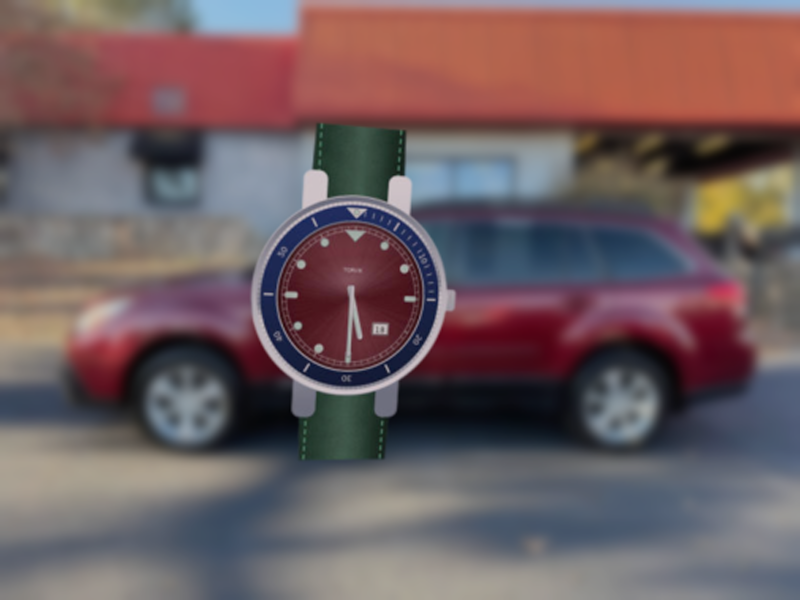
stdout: h=5 m=30
